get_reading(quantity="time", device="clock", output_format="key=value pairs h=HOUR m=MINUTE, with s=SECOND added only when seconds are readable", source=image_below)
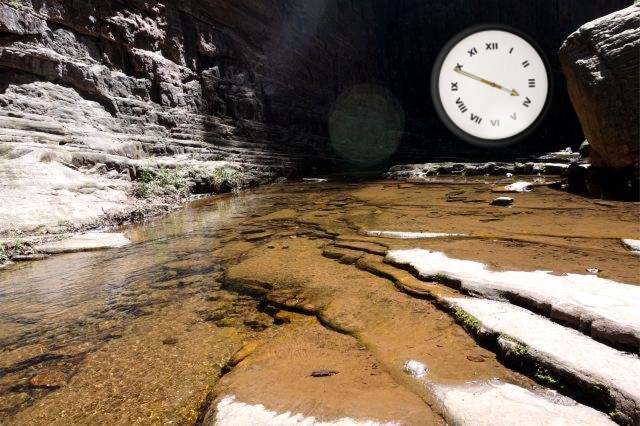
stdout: h=3 m=49
